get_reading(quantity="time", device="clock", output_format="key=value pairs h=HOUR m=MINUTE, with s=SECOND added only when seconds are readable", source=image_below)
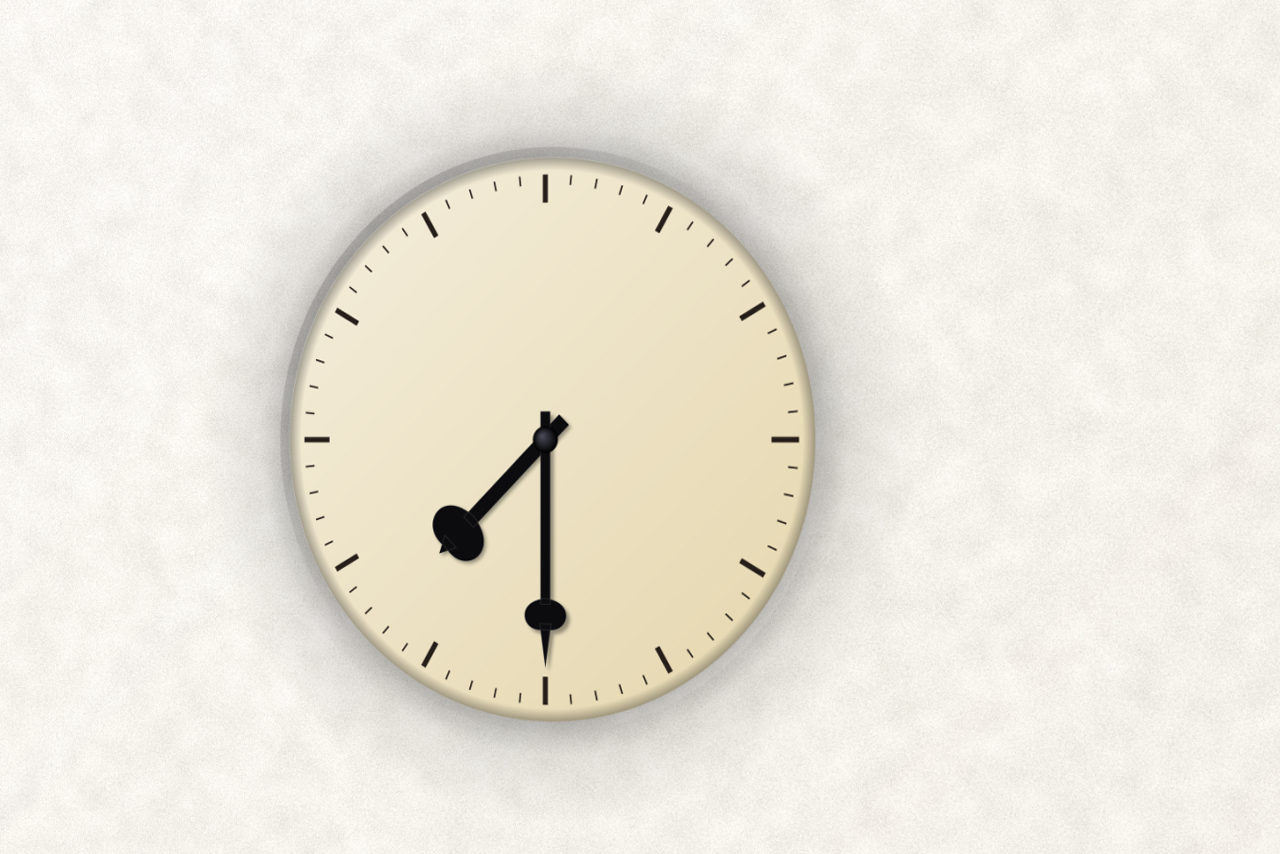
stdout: h=7 m=30
